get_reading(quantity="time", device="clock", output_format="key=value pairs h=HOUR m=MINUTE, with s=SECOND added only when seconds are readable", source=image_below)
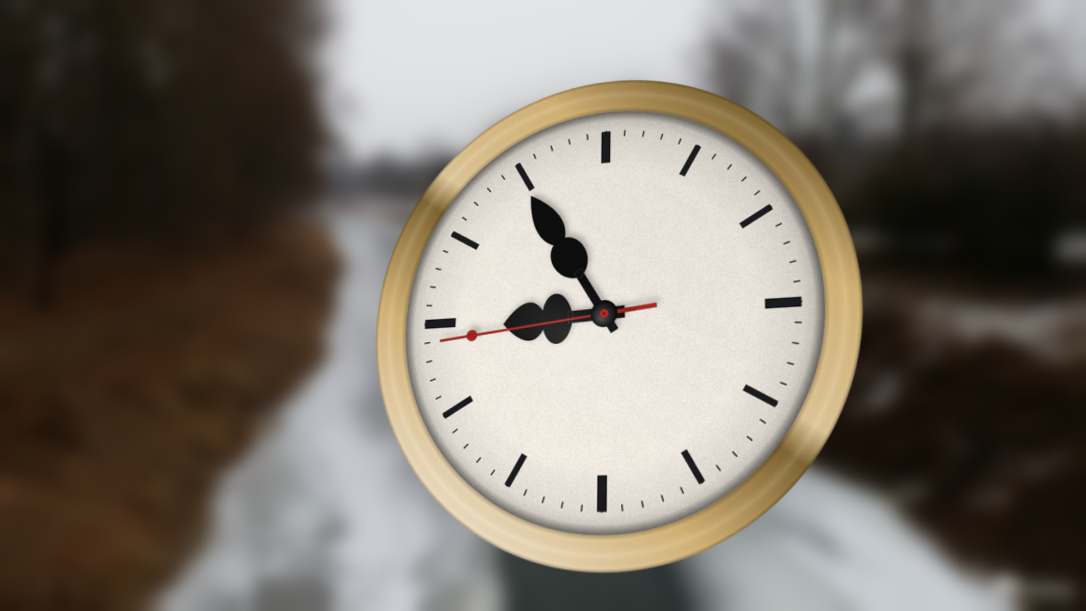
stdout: h=8 m=54 s=44
